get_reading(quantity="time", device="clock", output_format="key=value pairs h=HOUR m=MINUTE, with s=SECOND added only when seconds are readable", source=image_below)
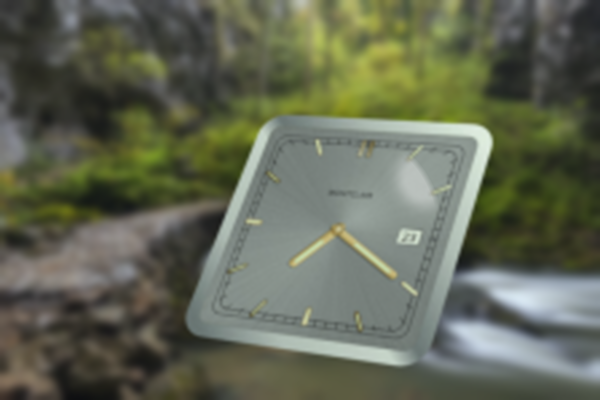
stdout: h=7 m=20
